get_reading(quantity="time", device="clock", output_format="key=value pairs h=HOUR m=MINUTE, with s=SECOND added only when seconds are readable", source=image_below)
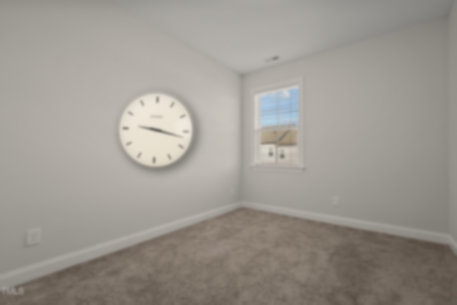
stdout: h=9 m=17
